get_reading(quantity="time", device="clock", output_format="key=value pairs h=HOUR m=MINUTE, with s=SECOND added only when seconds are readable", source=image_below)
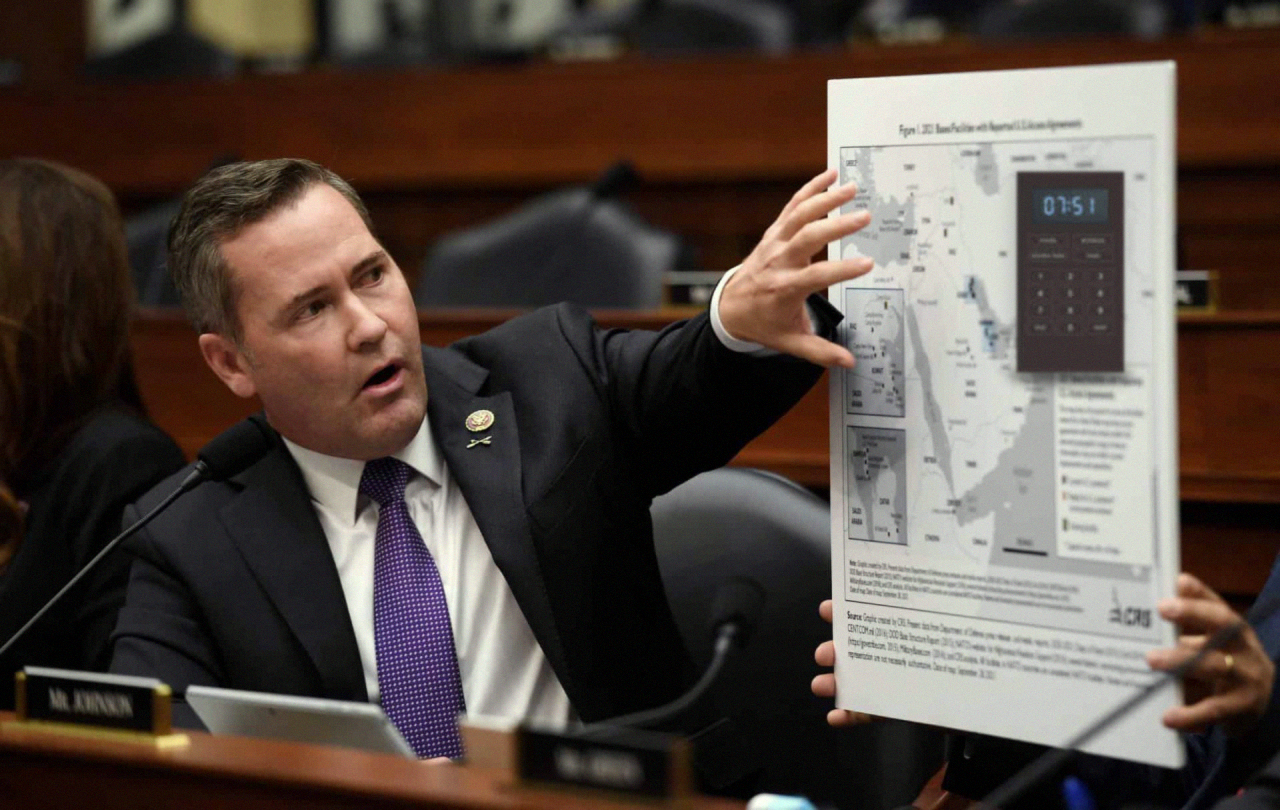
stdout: h=7 m=51
